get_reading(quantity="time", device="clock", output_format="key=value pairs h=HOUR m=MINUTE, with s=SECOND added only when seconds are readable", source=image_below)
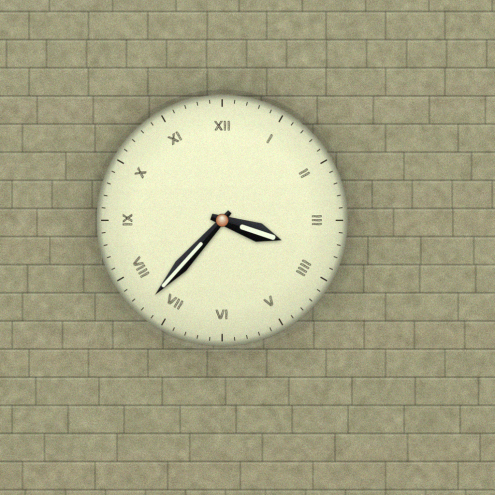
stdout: h=3 m=37
